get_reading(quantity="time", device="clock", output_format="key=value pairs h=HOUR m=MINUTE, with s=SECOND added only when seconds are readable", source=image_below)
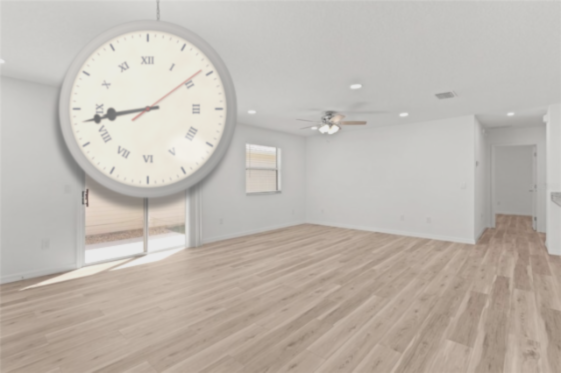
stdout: h=8 m=43 s=9
